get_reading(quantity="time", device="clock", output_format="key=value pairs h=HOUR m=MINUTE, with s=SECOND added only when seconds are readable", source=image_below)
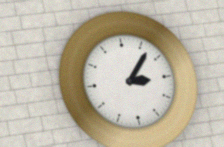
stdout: h=3 m=7
